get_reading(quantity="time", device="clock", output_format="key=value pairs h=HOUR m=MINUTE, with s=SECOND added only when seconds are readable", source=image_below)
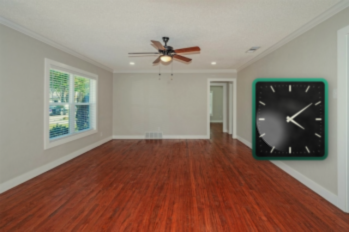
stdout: h=4 m=9
